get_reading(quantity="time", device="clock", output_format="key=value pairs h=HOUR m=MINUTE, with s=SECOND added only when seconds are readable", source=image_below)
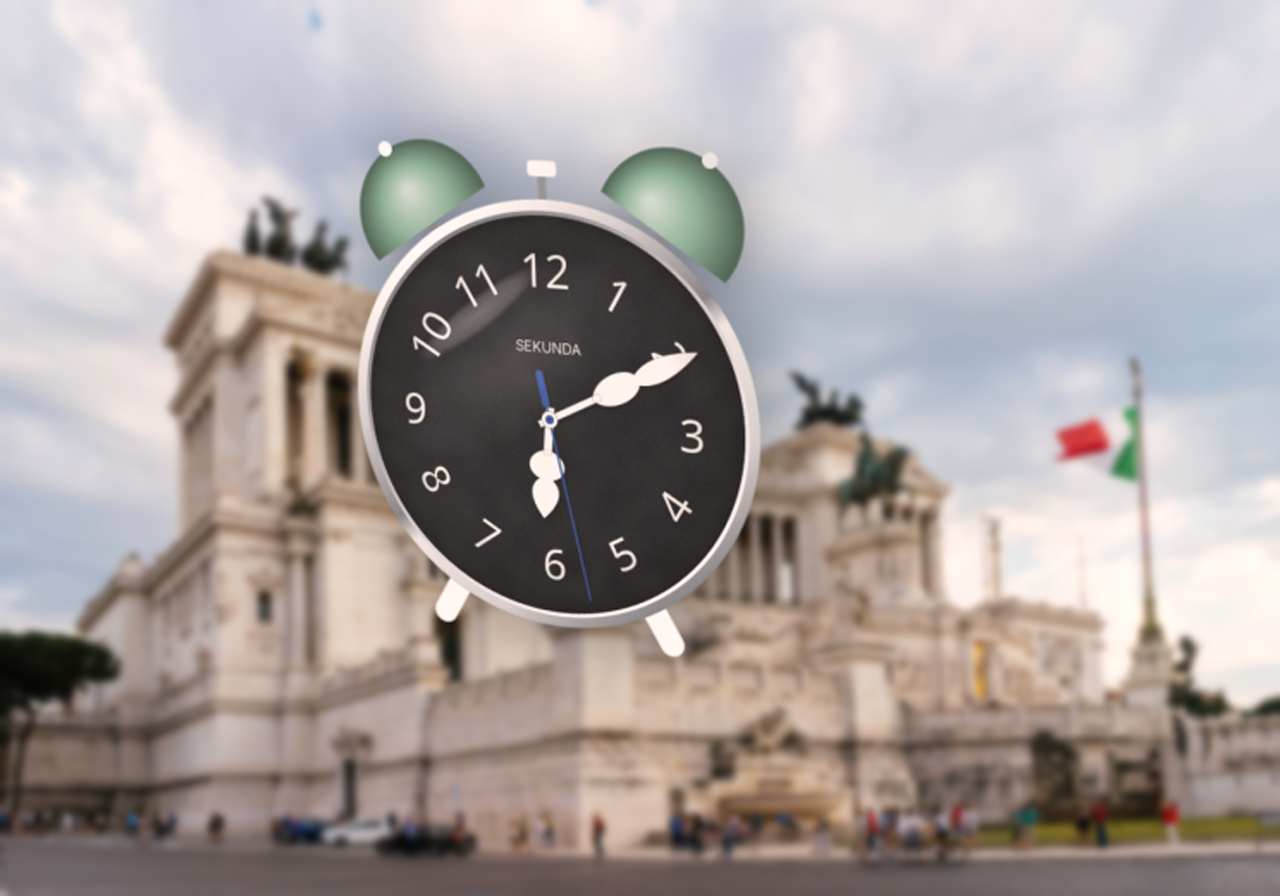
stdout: h=6 m=10 s=28
